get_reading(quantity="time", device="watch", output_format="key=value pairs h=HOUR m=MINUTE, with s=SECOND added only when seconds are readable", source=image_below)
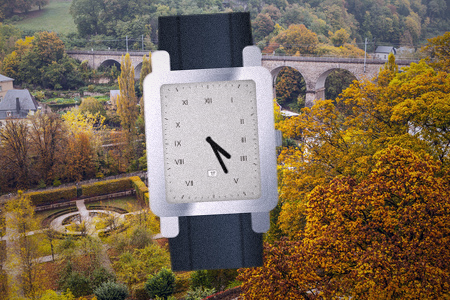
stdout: h=4 m=26
